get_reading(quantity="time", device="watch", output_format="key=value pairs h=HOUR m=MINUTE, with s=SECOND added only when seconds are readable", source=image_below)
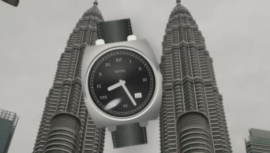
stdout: h=8 m=26
